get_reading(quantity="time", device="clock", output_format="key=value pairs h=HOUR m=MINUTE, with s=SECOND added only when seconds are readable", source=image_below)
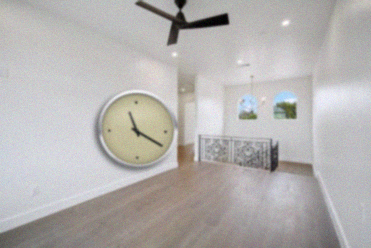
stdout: h=11 m=20
